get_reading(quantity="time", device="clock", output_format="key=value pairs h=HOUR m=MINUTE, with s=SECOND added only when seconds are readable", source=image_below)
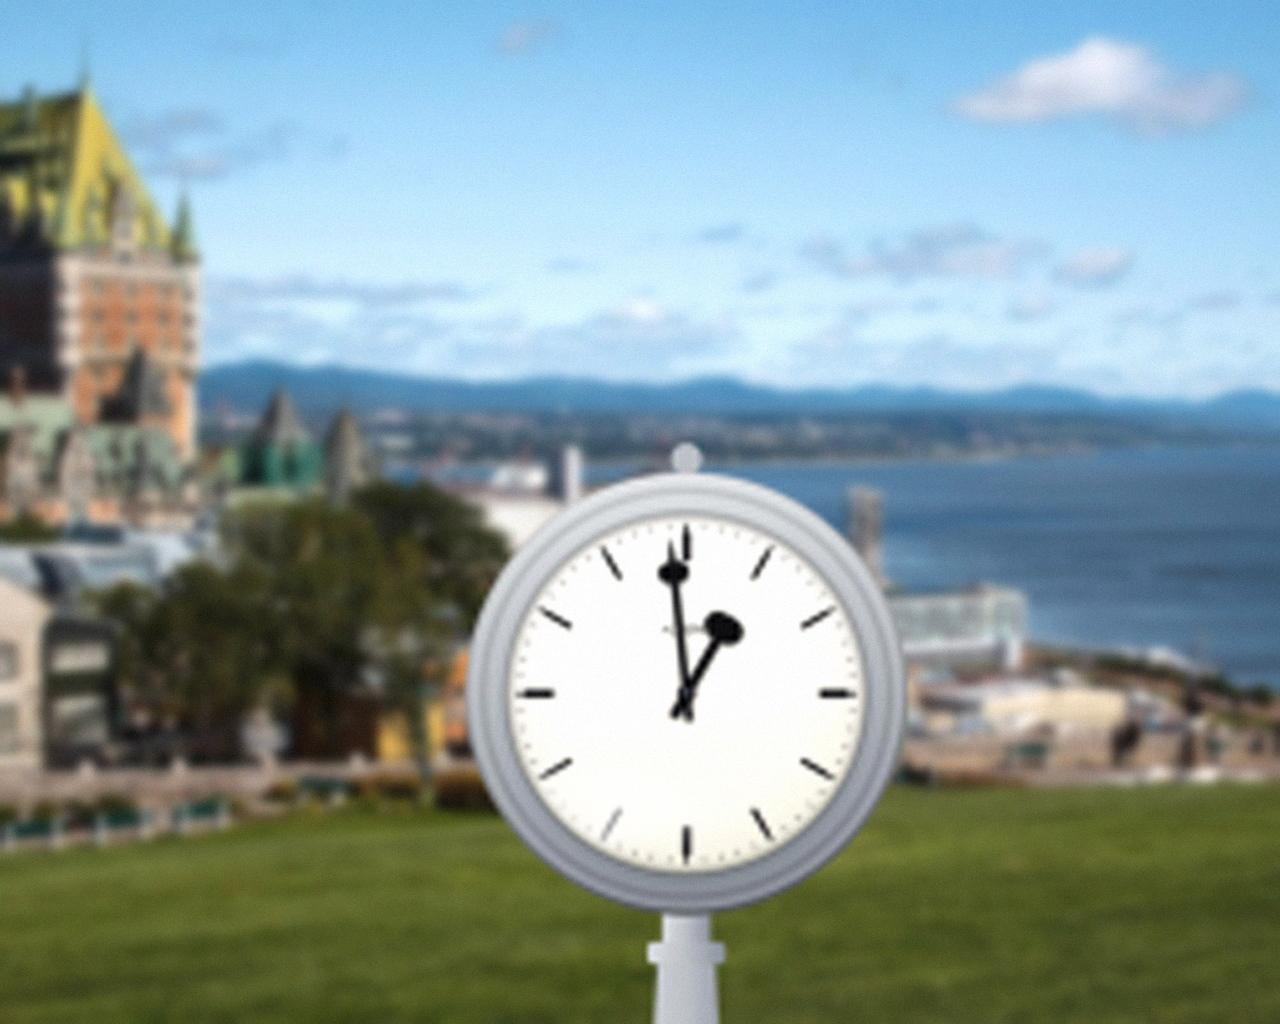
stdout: h=12 m=59
